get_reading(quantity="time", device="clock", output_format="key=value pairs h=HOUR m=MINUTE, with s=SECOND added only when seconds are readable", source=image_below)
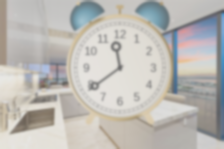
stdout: h=11 m=39
